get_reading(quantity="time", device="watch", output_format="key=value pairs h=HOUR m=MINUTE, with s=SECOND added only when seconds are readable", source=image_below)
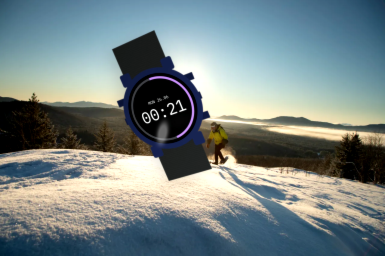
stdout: h=0 m=21
